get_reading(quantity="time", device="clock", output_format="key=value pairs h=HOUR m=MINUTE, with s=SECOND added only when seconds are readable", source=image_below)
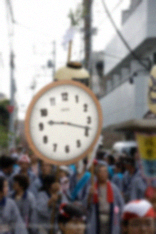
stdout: h=9 m=18
